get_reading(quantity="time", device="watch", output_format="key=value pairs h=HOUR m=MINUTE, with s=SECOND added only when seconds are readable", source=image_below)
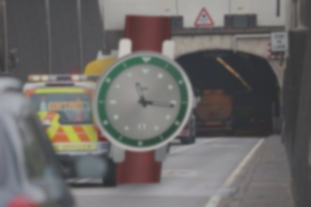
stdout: h=11 m=16
